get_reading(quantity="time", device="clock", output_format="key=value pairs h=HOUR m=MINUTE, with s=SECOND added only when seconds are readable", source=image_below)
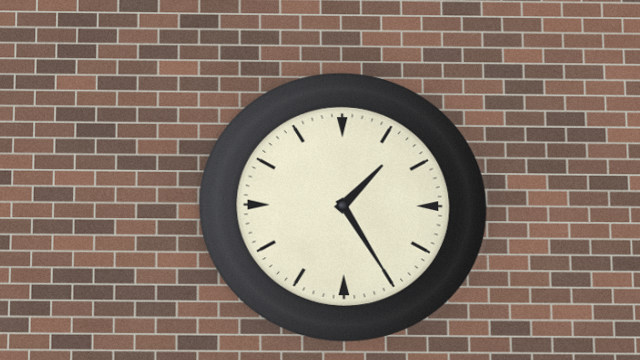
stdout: h=1 m=25
